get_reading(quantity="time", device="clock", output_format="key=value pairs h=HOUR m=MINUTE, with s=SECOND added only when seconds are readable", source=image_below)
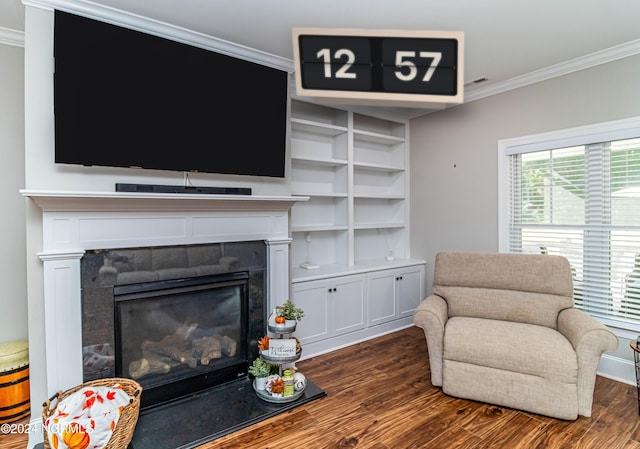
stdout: h=12 m=57
